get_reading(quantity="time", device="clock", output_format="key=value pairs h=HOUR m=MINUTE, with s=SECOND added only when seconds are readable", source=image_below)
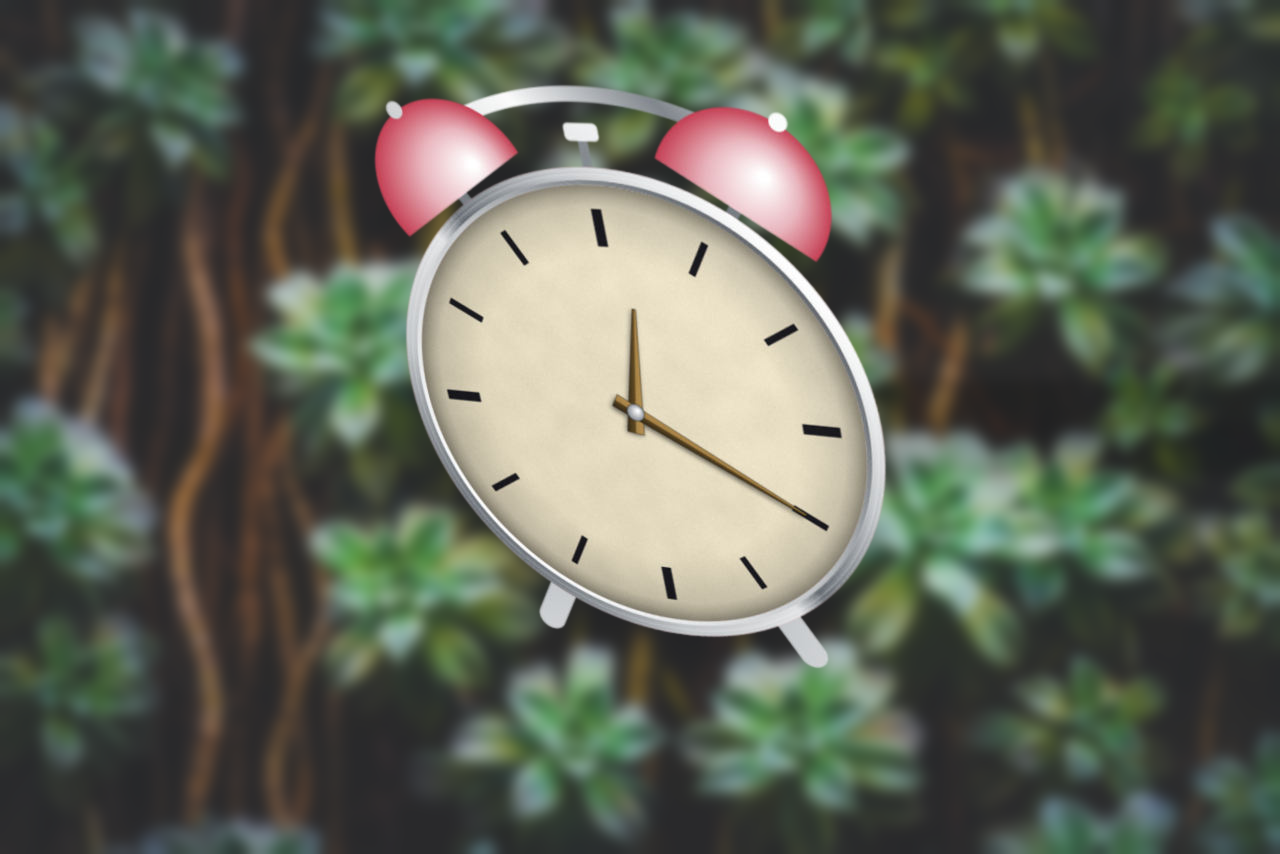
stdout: h=12 m=20
